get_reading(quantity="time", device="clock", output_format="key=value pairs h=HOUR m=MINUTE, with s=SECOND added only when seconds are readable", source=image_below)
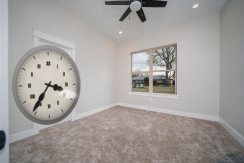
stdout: h=3 m=36
